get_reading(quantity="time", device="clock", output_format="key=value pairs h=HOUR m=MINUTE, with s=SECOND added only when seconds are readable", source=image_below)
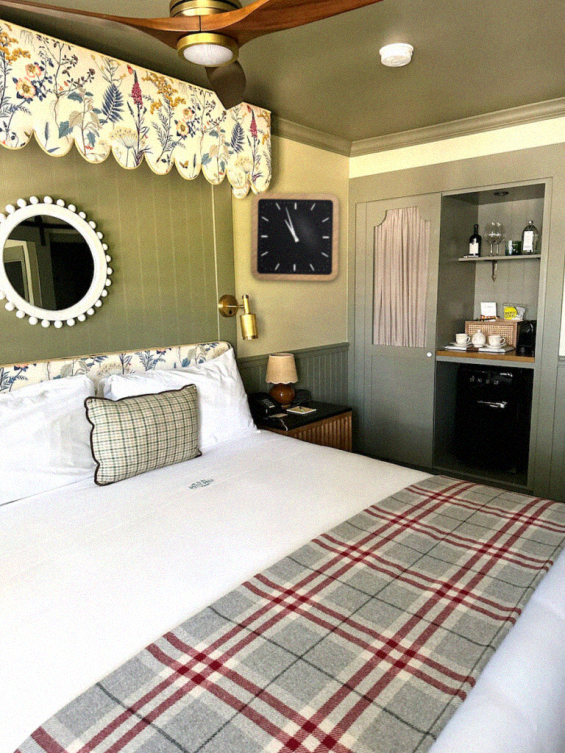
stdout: h=10 m=57
